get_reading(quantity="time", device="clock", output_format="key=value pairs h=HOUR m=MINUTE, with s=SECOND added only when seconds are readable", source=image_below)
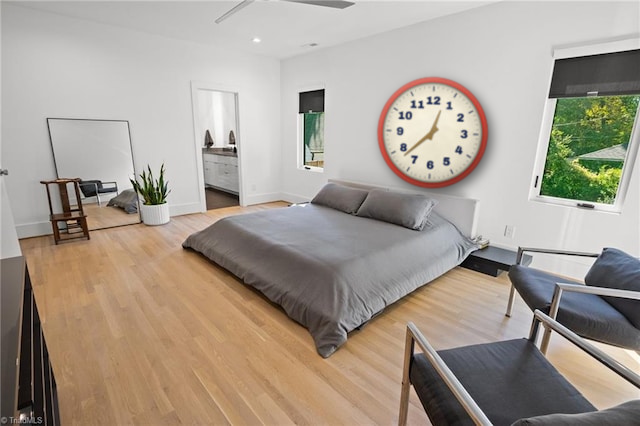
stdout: h=12 m=38
